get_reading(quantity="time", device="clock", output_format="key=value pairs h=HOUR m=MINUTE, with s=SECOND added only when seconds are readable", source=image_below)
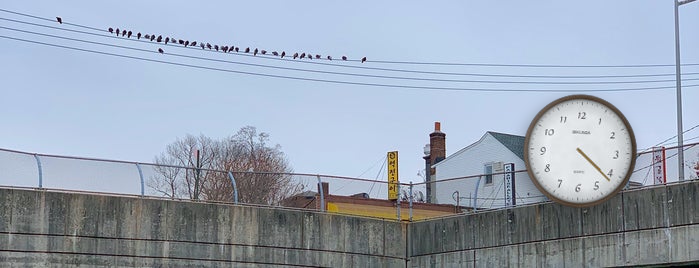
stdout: h=4 m=22
